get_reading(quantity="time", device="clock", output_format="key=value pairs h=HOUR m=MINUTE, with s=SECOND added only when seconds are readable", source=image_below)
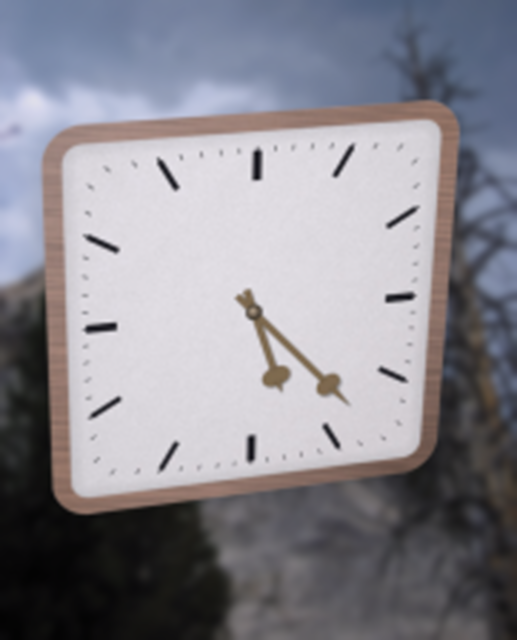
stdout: h=5 m=23
